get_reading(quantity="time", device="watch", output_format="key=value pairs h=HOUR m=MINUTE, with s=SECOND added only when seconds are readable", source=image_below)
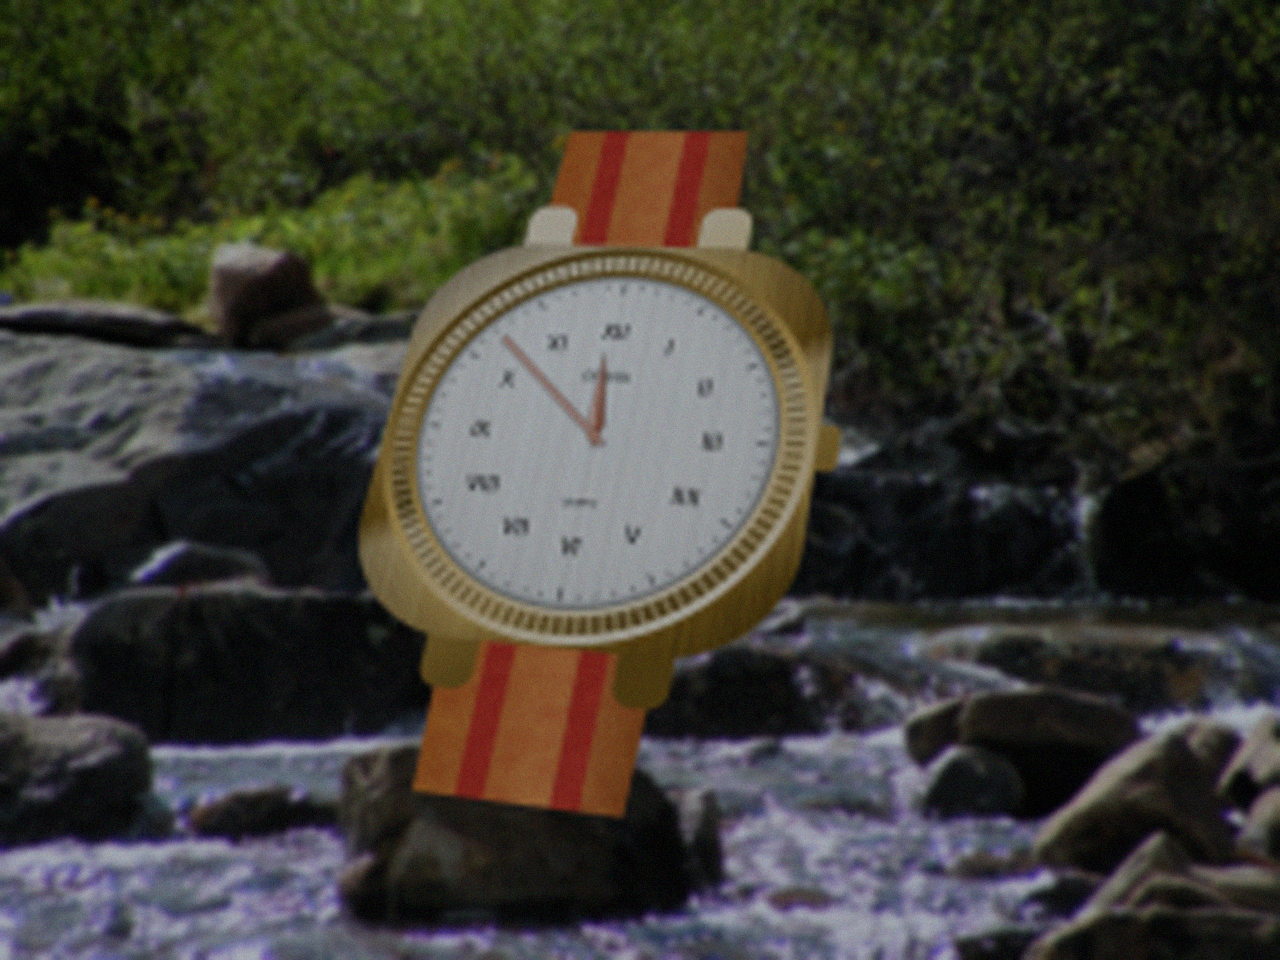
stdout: h=11 m=52
